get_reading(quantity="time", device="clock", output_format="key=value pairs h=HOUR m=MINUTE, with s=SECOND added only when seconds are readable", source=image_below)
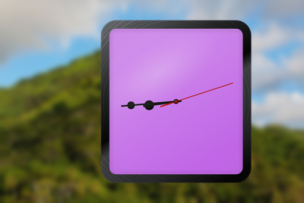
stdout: h=8 m=44 s=12
